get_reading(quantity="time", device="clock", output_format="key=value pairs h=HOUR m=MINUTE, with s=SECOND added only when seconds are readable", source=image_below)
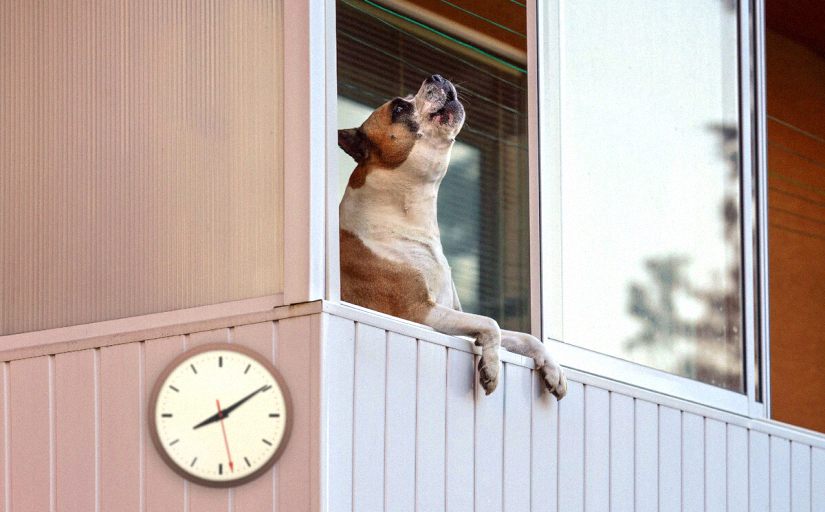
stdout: h=8 m=9 s=28
